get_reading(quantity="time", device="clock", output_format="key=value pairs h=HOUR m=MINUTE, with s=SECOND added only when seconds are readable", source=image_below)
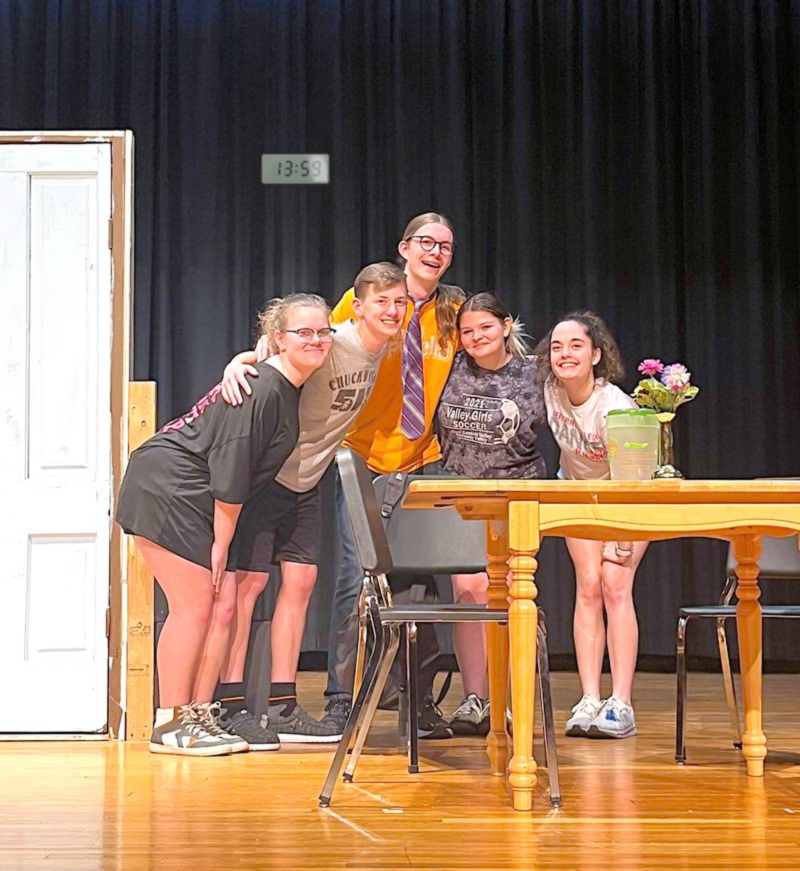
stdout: h=13 m=59
